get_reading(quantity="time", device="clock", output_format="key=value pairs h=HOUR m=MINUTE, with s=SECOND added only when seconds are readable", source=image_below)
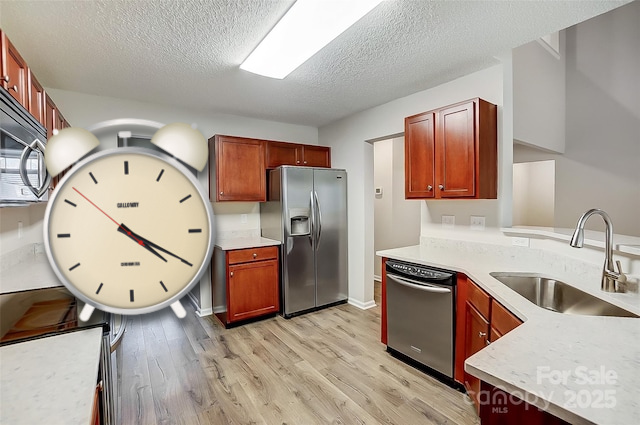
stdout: h=4 m=19 s=52
